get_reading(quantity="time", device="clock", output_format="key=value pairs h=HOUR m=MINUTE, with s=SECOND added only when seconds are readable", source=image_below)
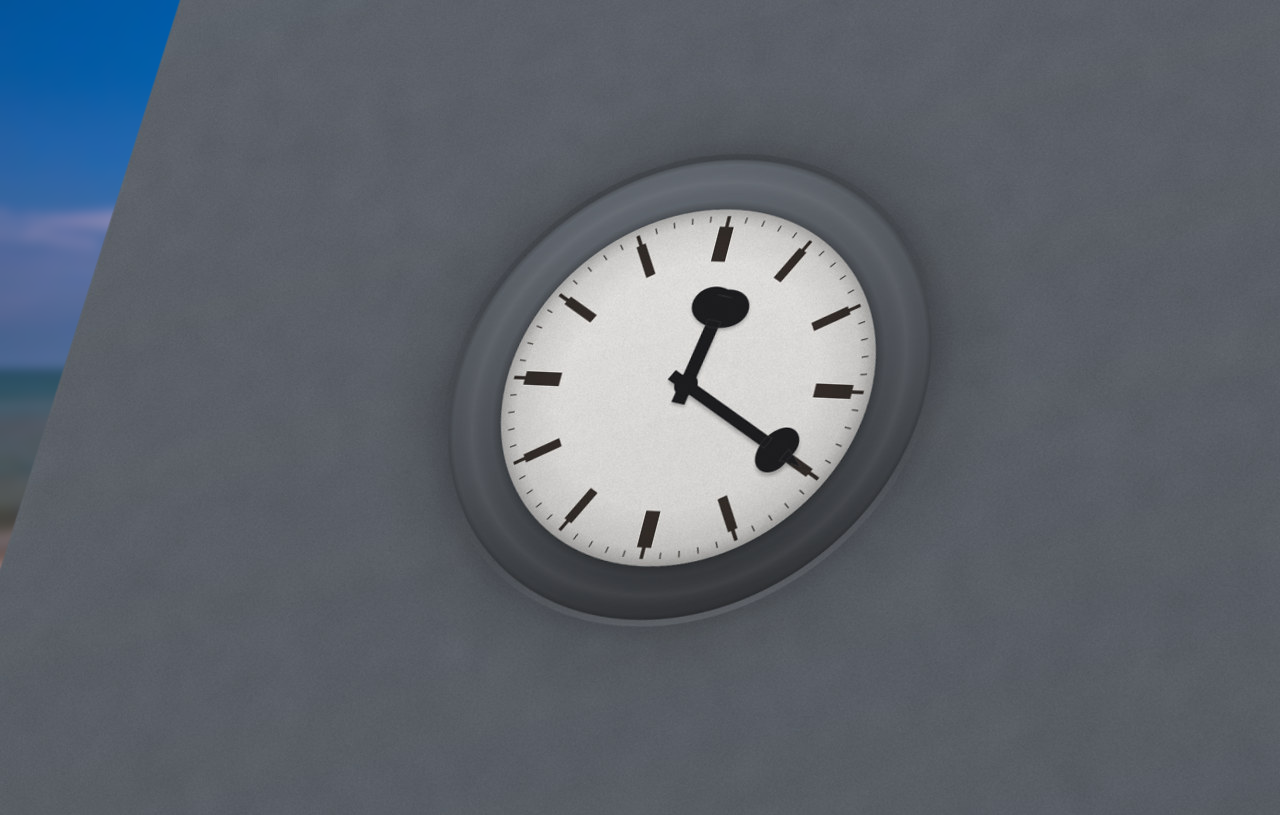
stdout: h=12 m=20
